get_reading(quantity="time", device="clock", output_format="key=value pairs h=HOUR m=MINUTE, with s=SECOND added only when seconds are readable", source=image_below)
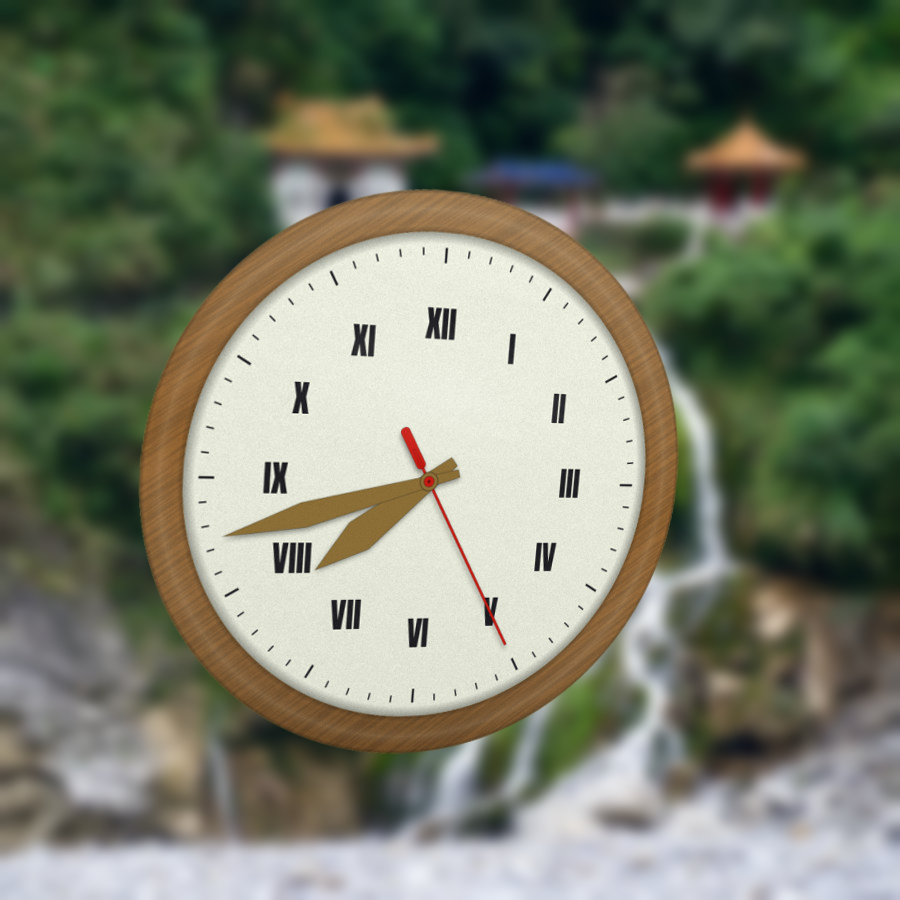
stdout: h=7 m=42 s=25
